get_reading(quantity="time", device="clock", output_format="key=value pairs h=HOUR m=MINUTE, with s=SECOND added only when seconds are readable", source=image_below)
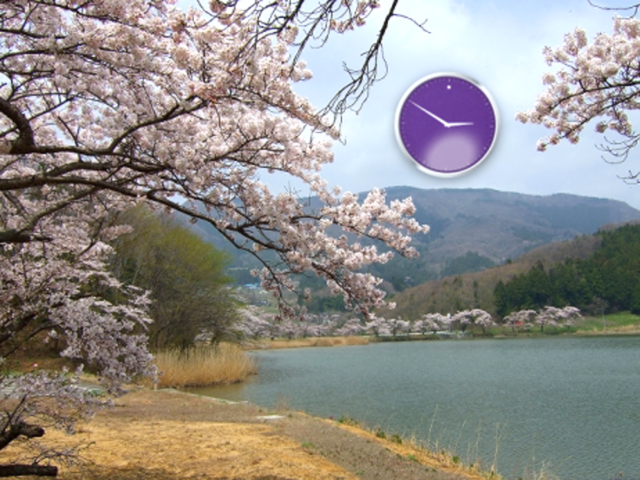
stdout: h=2 m=50
